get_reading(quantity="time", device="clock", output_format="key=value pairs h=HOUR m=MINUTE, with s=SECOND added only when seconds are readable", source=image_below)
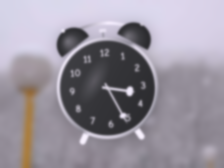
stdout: h=3 m=26
